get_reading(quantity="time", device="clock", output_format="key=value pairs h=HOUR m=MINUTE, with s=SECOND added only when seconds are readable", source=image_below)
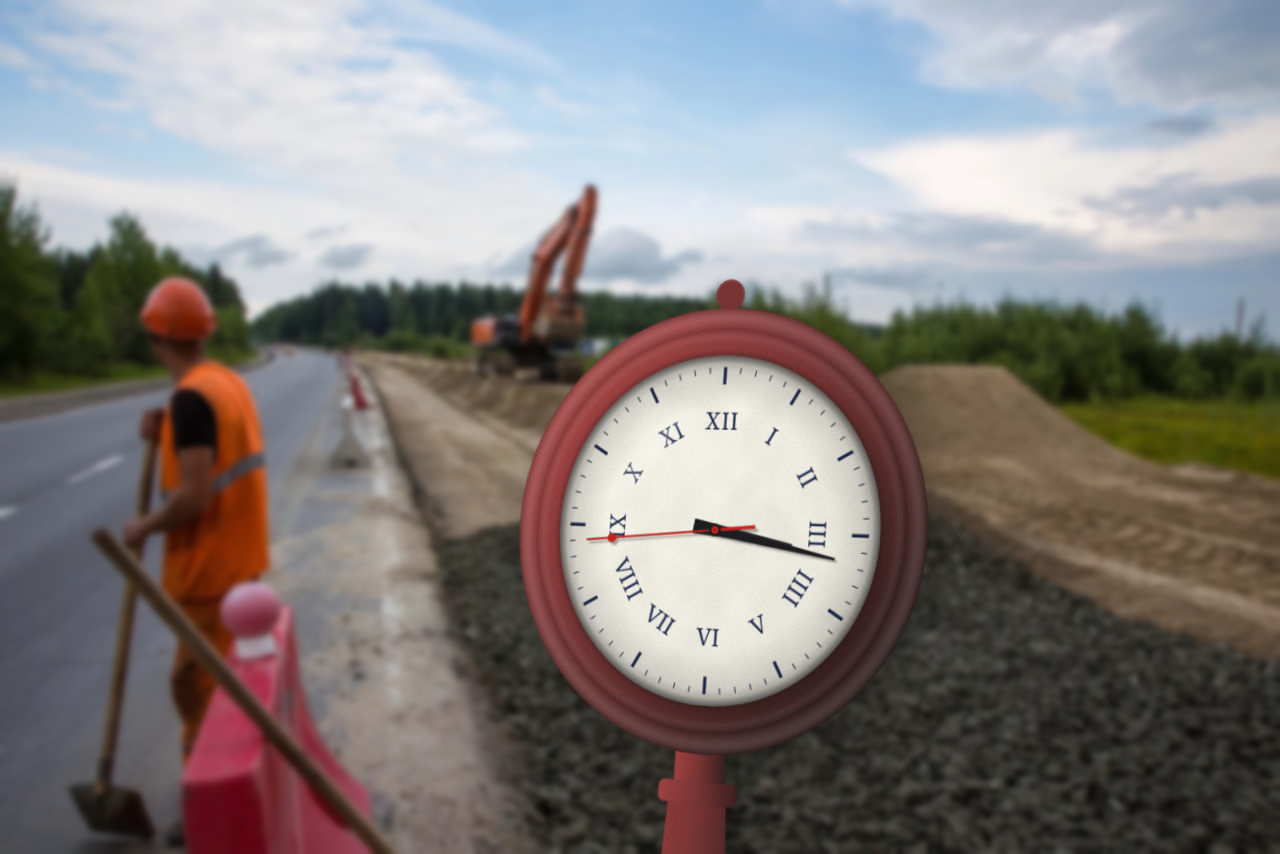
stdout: h=3 m=16 s=44
